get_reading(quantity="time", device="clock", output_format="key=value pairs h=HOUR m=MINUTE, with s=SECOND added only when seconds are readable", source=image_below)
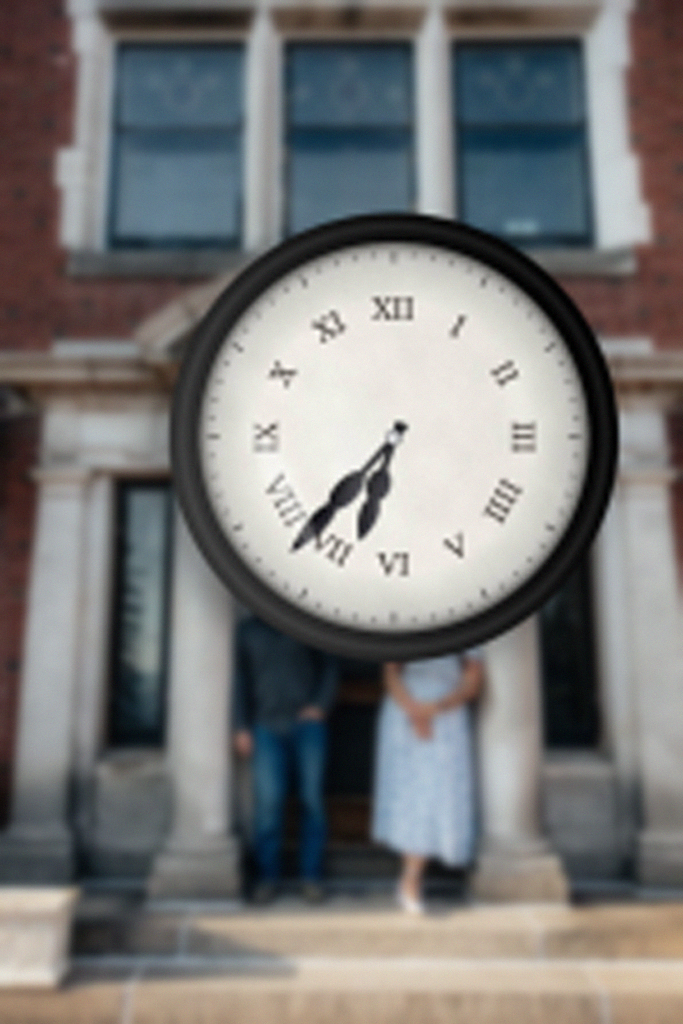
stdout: h=6 m=37
